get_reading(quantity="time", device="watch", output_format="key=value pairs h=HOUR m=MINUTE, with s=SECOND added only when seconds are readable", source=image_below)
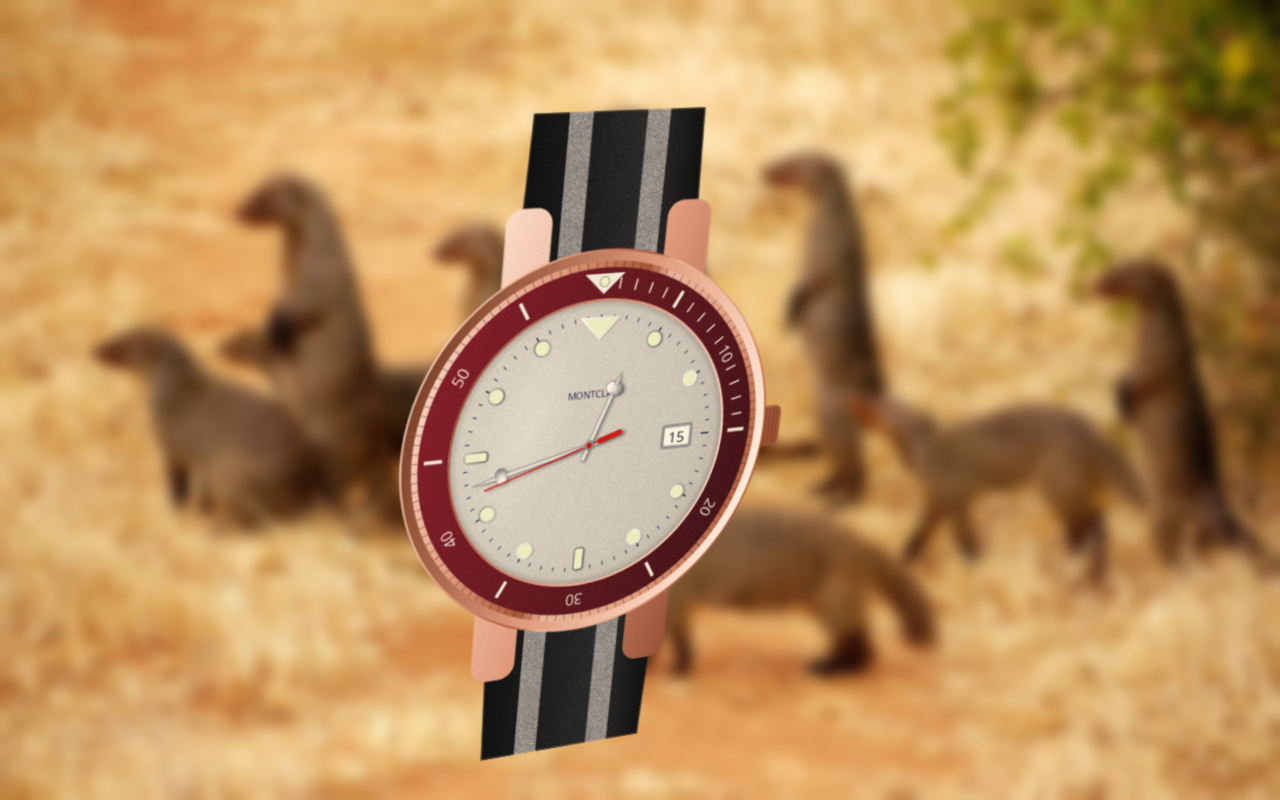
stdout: h=12 m=42 s=42
